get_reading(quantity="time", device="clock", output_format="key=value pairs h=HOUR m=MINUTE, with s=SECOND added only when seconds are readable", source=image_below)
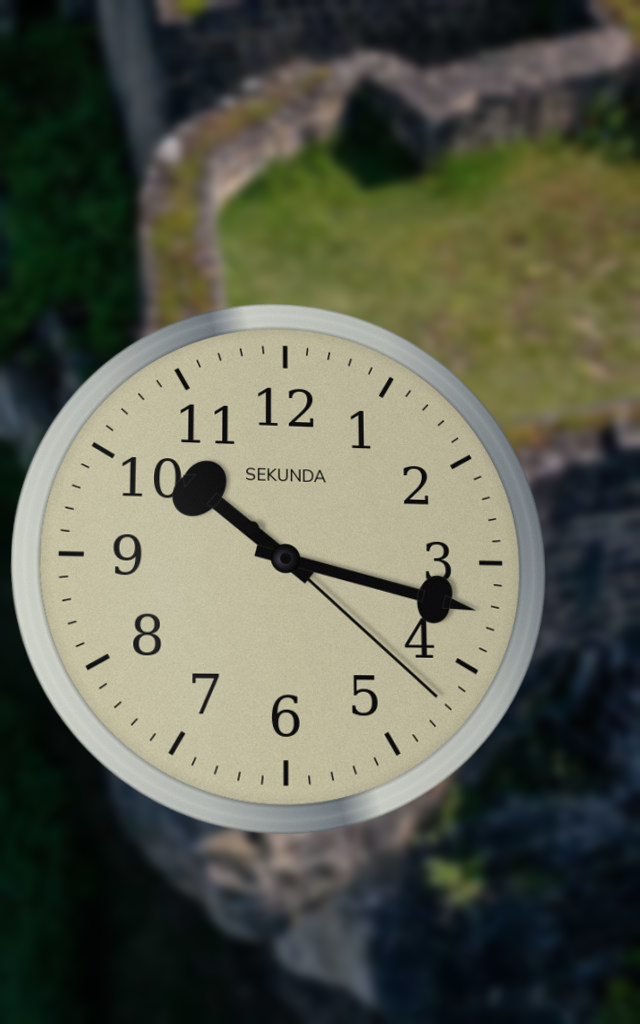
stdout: h=10 m=17 s=22
